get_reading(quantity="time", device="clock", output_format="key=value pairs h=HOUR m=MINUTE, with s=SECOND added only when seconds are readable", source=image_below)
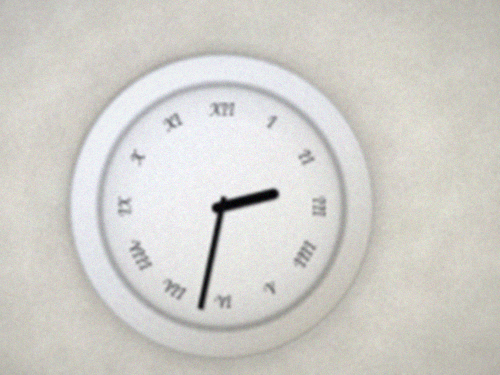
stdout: h=2 m=32
